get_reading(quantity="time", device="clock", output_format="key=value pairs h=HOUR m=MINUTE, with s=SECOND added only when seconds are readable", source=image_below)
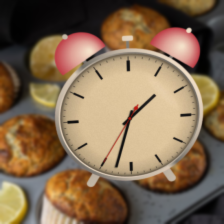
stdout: h=1 m=32 s=35
